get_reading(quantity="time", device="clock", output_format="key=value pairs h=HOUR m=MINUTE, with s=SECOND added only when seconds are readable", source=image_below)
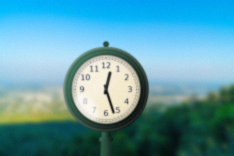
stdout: h=12 m=27
